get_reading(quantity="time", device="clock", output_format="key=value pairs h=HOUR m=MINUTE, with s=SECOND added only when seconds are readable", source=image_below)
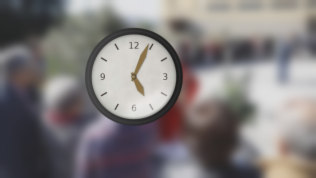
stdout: h=5 m=4
